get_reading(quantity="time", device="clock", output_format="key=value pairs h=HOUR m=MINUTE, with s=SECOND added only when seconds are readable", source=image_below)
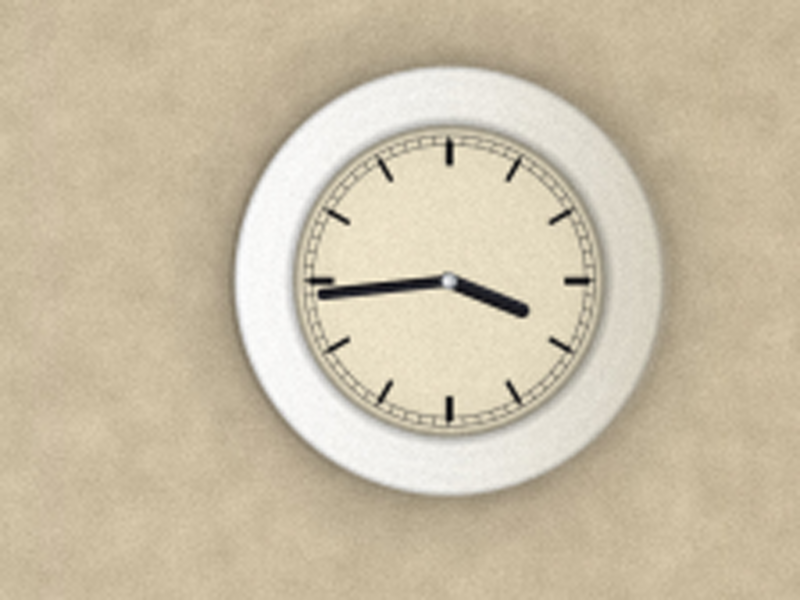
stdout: h=3 m=44
